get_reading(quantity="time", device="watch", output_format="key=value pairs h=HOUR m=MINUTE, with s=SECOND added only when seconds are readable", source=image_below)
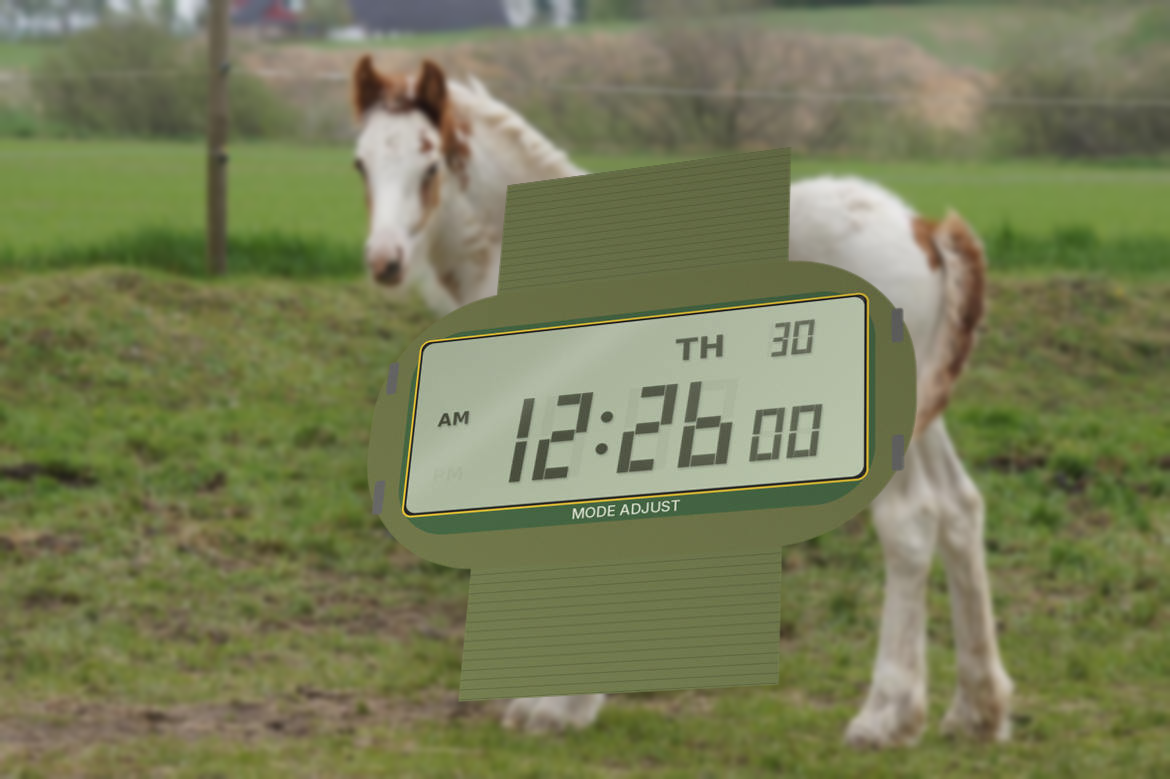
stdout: h=12 m=26 s=0
